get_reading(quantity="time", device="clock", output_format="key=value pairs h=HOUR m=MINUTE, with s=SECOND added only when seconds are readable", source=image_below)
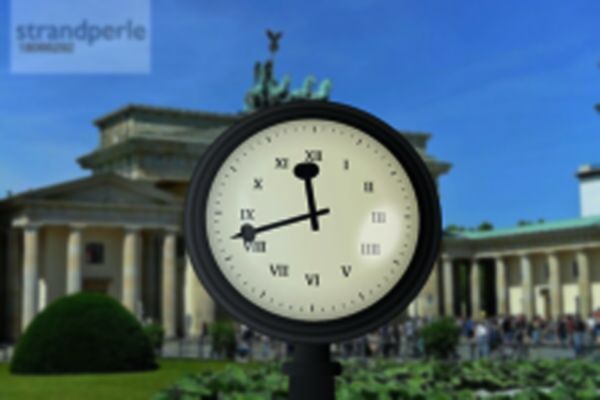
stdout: h=11 m=42
